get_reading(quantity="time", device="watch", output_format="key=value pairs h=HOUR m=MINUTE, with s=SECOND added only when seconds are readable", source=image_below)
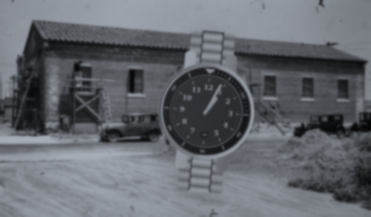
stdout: h=1 m=4
